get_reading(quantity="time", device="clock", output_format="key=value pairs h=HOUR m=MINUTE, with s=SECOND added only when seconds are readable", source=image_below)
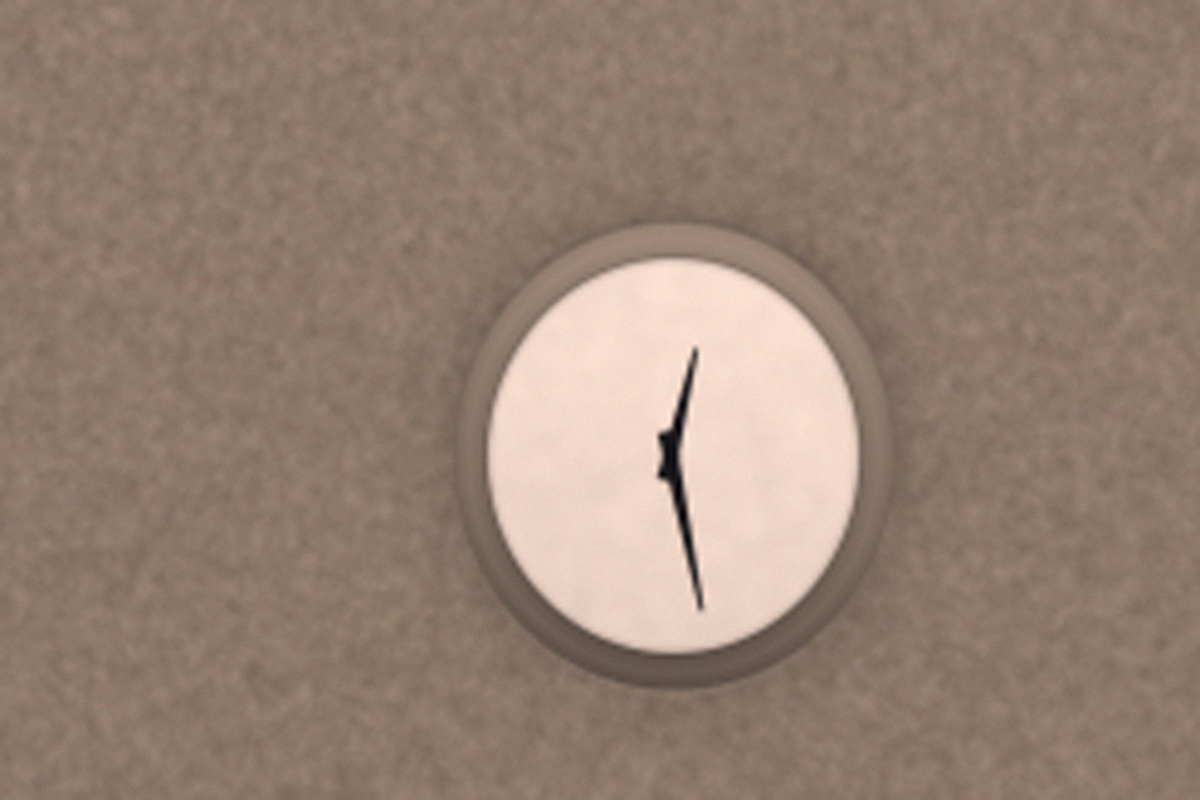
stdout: h=12 m=28
